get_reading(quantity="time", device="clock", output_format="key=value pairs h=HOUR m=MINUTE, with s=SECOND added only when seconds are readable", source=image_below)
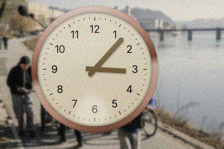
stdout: h=3 m=7
